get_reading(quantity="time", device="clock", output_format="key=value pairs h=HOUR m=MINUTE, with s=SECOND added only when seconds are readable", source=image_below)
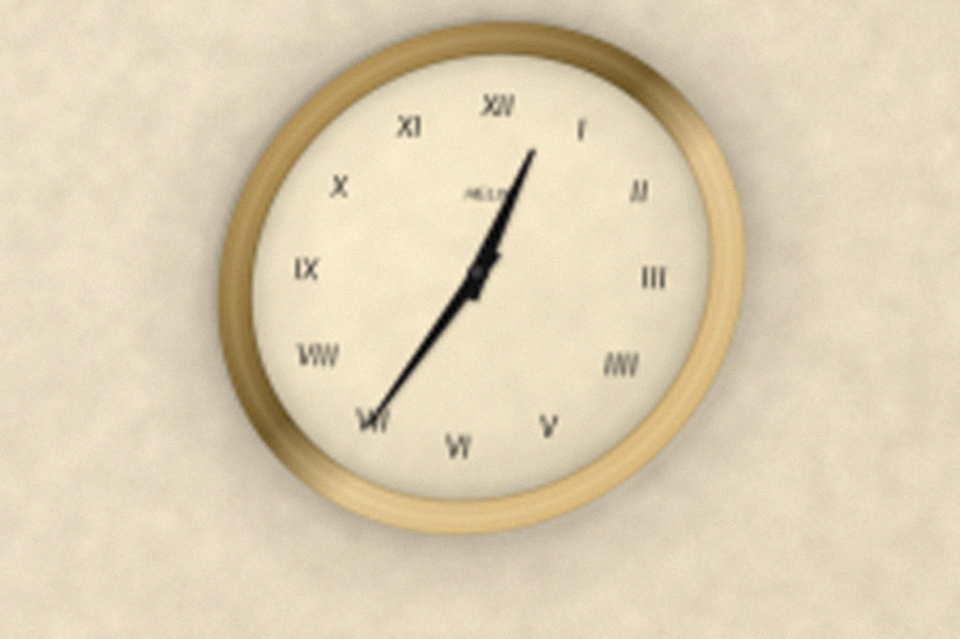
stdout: h=12 m=35
